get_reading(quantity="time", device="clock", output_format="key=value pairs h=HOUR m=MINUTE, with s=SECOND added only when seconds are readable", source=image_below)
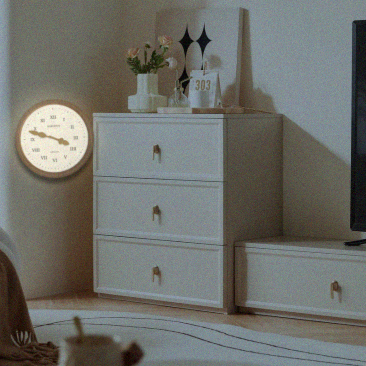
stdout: h=3 m=48
